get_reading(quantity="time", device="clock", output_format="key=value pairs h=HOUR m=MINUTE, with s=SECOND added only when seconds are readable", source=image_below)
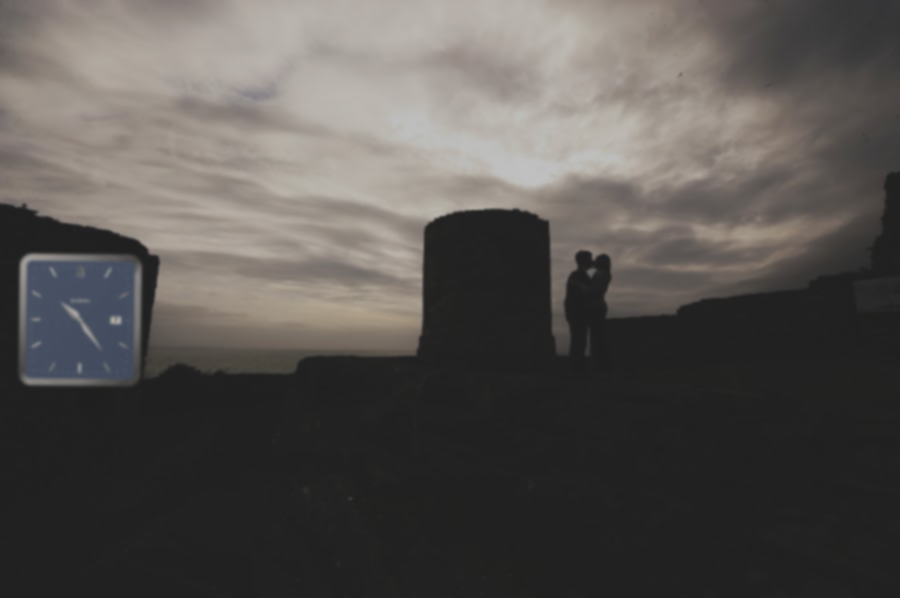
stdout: h=10 m=24
